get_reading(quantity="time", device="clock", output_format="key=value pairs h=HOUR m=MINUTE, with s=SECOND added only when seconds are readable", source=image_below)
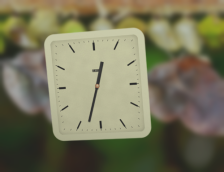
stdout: h=12 m=33
